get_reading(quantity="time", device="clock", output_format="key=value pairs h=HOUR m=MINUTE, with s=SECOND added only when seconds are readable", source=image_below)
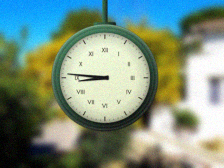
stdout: h=8 m=46
